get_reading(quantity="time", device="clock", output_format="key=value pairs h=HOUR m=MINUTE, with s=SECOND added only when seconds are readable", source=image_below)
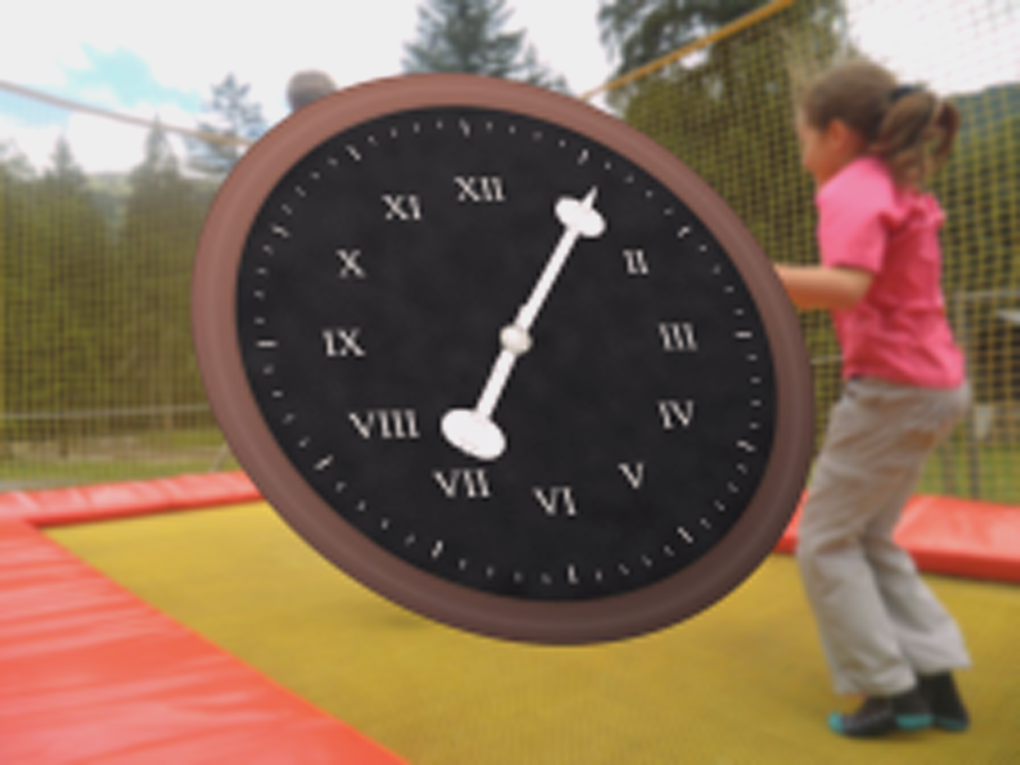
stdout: h=7 m=6
